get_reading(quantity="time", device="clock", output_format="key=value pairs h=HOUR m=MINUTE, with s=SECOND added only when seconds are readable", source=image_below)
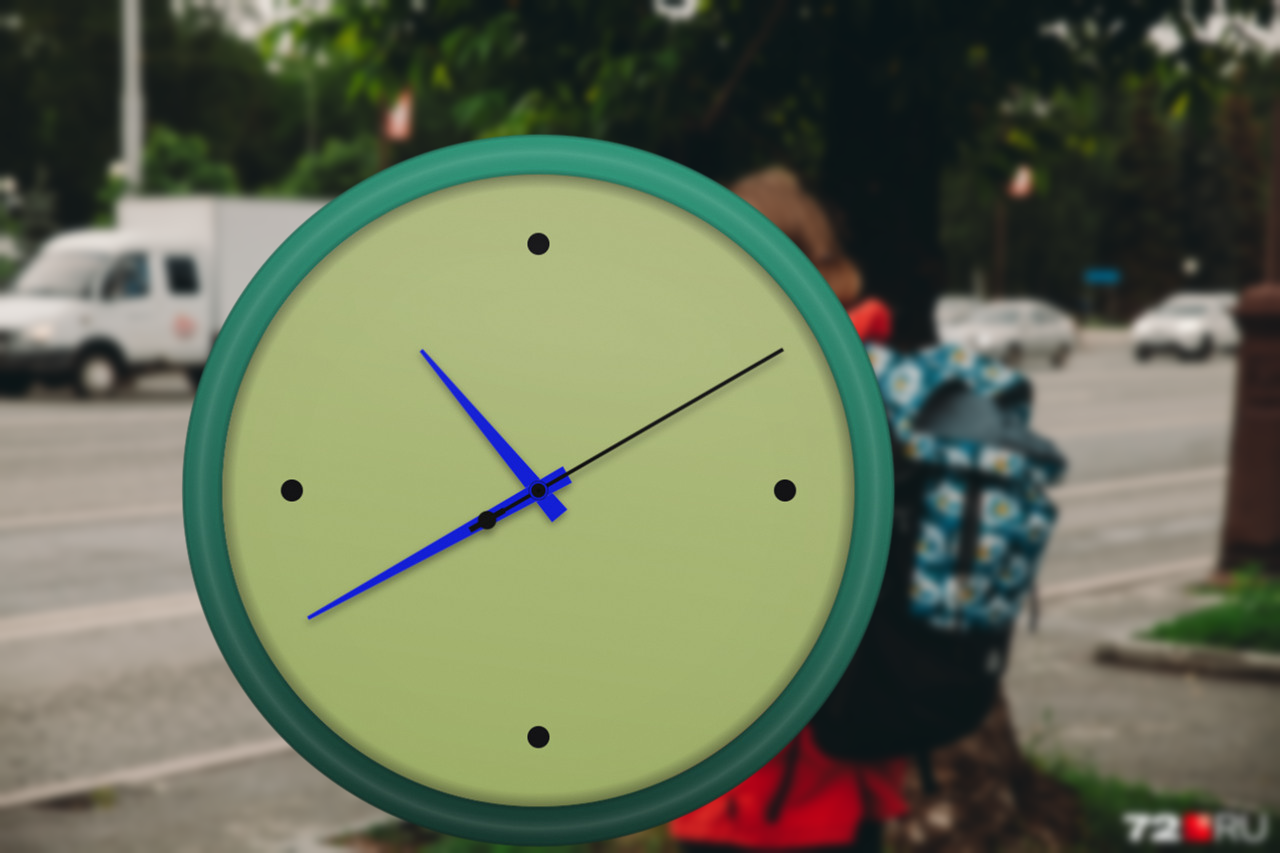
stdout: h=10 m=40 s=10
